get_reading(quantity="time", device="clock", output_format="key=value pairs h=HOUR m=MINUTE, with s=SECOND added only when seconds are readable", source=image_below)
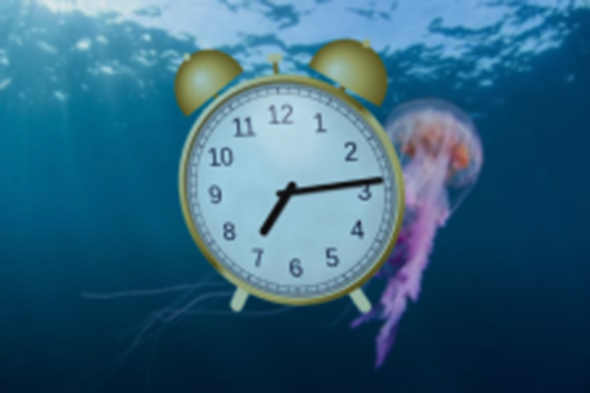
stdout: h=7 m=14
